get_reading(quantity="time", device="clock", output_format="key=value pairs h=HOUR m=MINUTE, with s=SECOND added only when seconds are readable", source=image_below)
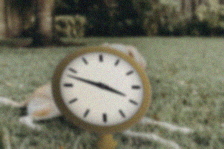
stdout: h=3 m=48
